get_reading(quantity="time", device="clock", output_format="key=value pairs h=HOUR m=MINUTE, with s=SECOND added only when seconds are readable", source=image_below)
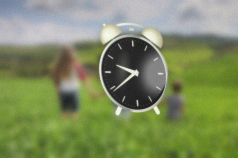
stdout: h=9 m=39
